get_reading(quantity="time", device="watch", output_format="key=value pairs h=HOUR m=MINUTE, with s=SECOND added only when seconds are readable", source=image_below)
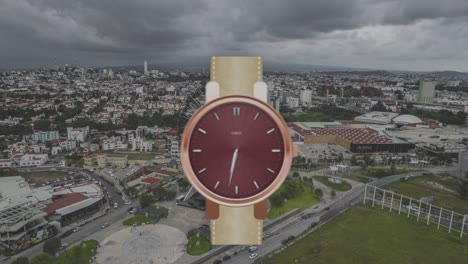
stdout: h=6 m=32
